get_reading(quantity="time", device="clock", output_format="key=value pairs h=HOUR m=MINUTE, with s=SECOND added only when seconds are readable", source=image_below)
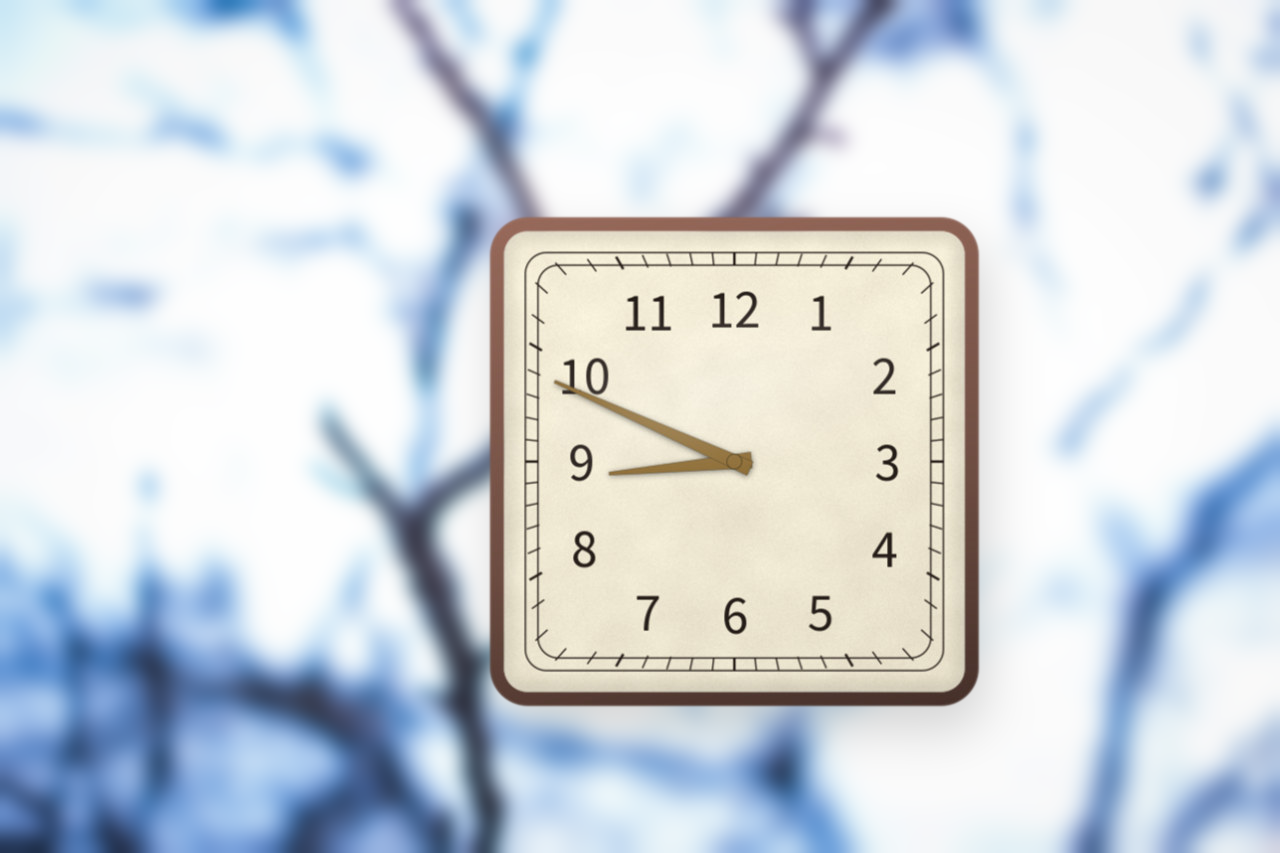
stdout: h=8 m=49
